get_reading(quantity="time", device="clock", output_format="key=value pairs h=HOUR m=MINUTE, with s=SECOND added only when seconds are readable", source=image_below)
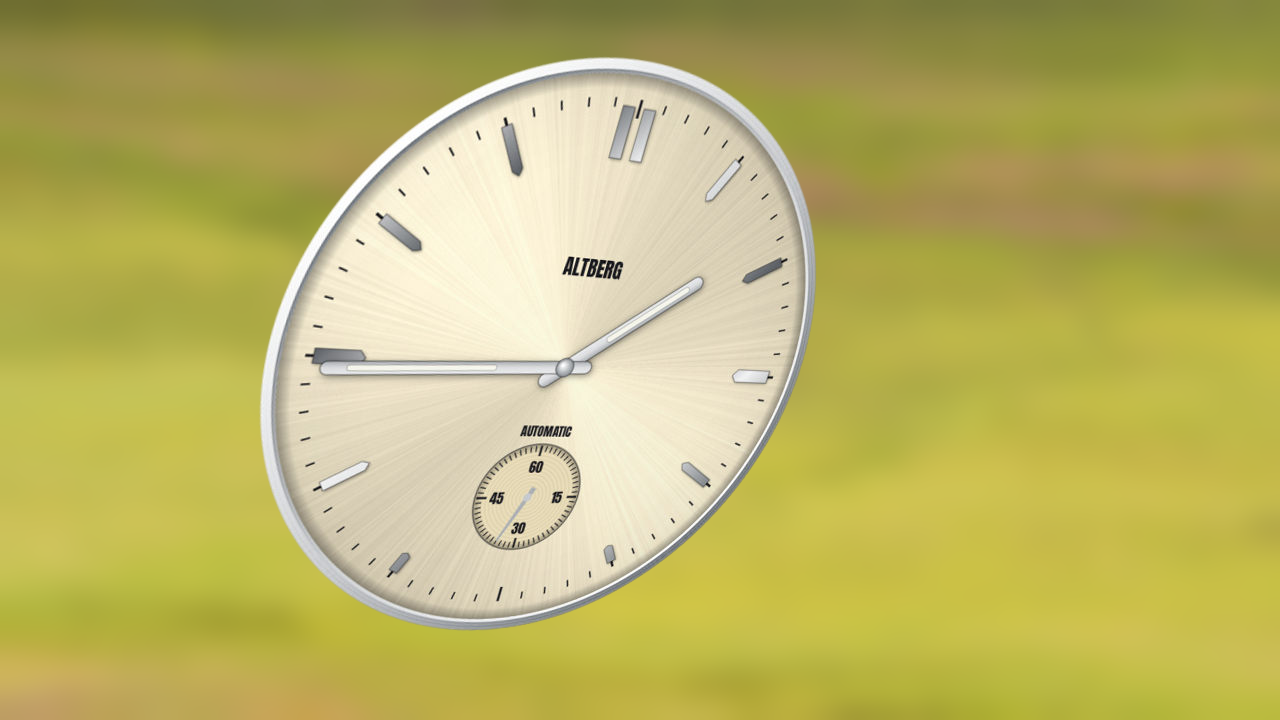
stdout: h=1 m=44 s=34
